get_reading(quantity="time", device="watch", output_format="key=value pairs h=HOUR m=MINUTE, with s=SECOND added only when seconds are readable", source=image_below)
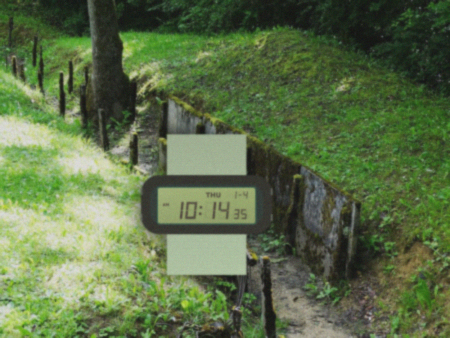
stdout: h=10 m=14 s=35
